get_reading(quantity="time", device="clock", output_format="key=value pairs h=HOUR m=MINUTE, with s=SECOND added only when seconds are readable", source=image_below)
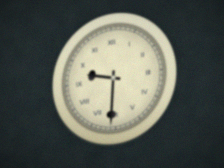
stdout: h=9 m=31
